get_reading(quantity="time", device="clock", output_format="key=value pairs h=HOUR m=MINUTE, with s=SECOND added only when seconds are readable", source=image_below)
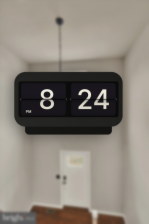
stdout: h=8 m=24
